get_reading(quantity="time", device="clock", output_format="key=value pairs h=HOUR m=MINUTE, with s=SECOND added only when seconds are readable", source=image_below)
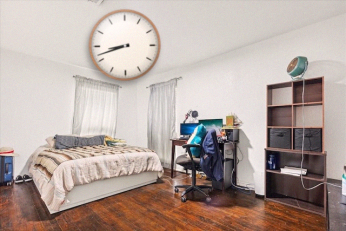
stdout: h=8 m=42
